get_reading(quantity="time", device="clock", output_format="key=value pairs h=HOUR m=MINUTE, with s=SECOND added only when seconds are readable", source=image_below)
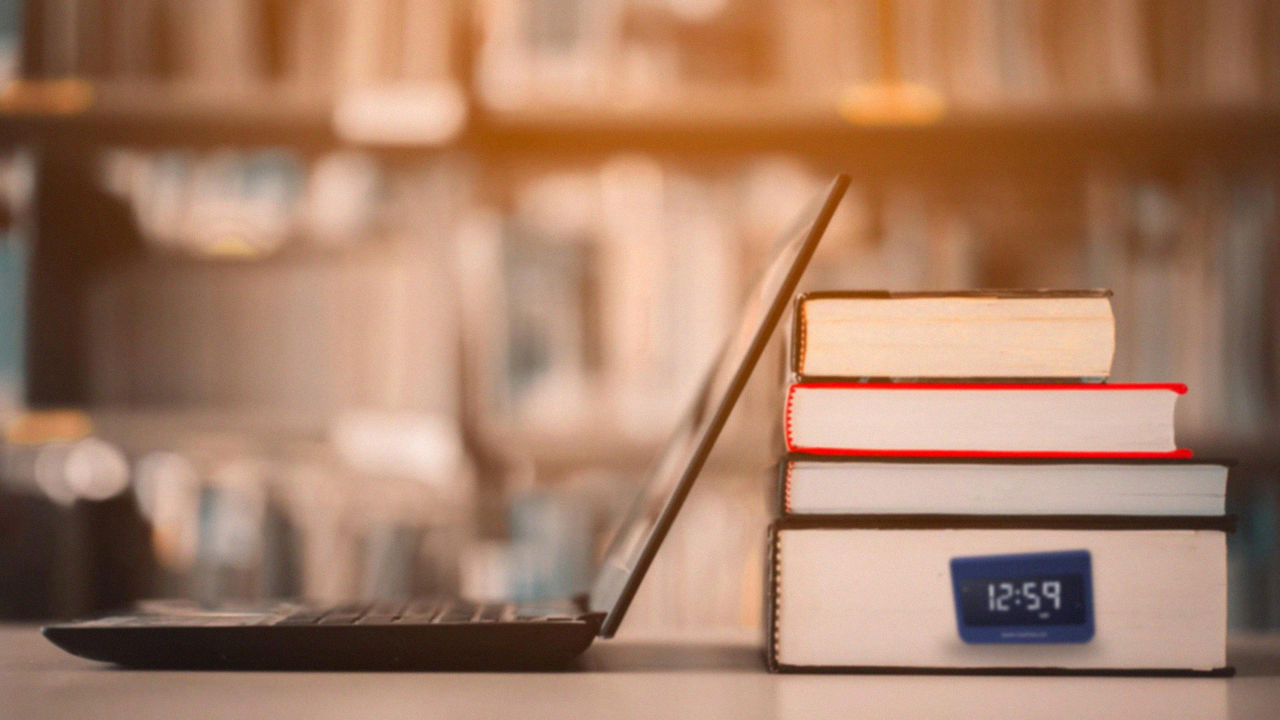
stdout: h=12 m=59
